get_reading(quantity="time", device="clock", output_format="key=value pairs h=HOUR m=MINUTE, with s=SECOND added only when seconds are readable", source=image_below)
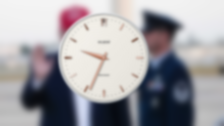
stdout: h=9 m=34
